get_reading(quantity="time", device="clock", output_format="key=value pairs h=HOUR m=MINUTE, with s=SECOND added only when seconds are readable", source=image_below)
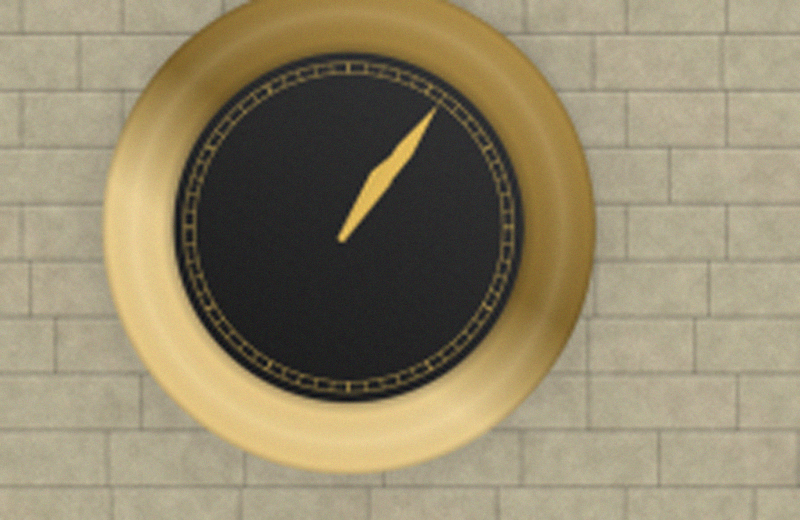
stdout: h=1 m=6
